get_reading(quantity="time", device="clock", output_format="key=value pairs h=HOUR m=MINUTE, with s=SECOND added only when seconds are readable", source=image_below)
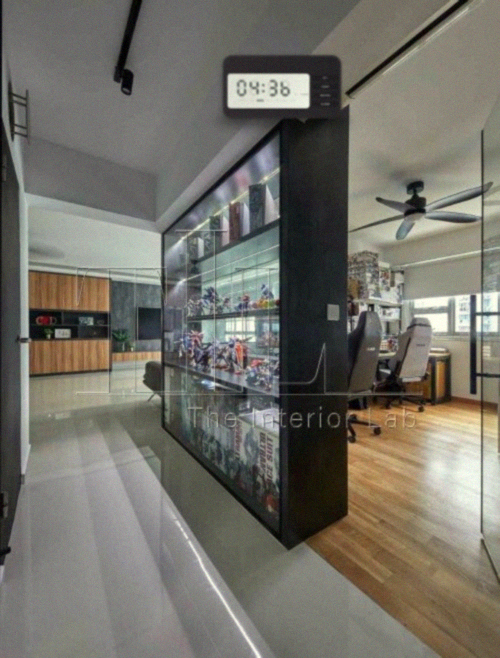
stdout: h=4 m=36
